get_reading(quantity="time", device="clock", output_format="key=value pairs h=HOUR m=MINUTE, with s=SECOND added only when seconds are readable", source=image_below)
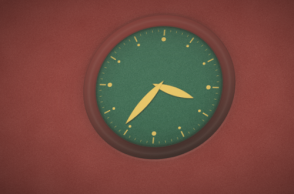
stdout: h=3 m=36
